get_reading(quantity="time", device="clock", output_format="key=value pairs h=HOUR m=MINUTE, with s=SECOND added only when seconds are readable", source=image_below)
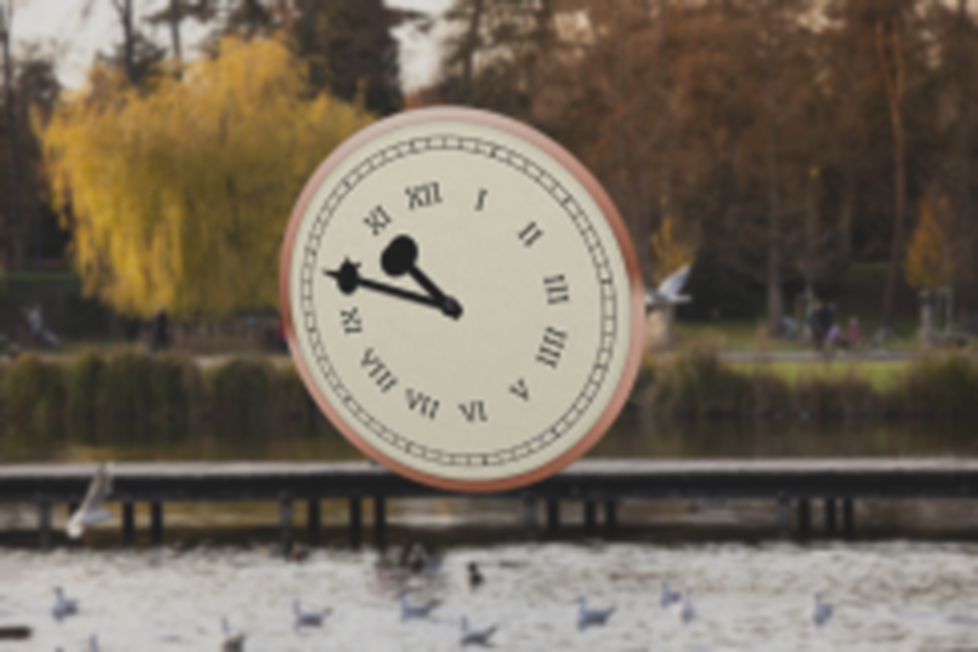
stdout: h=10 m=49
